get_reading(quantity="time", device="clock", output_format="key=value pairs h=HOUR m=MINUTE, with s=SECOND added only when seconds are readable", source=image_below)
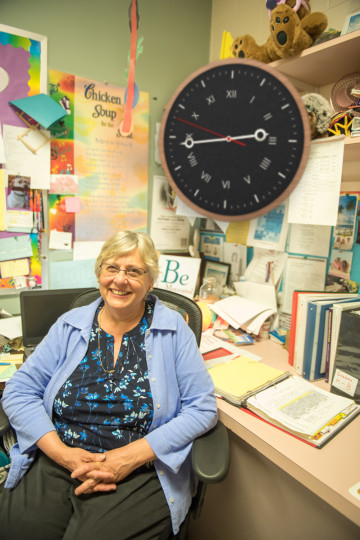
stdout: h=2 m=43 s=48
